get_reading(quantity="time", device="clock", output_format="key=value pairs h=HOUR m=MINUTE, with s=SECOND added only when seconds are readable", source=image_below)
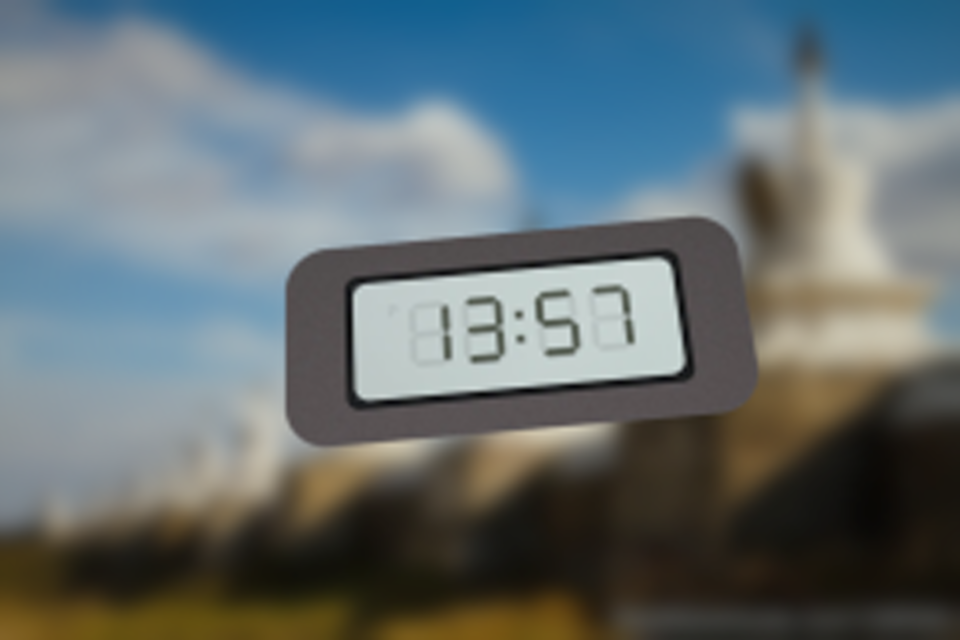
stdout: h=13 m=57
